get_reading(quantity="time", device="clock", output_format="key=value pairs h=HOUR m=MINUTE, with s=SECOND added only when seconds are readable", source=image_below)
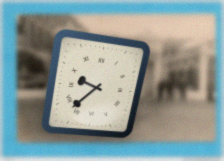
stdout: h=9 m=37
